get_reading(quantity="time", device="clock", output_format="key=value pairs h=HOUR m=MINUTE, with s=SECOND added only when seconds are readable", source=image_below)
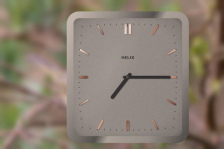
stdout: h=7 m=15
